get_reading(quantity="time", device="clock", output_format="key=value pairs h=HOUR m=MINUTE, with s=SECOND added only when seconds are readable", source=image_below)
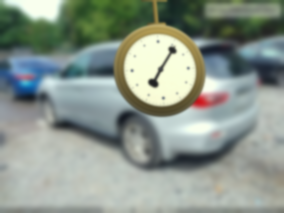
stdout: h=7 m=6
